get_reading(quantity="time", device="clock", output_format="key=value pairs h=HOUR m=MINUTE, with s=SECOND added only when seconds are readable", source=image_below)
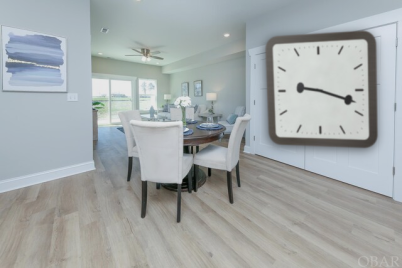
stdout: h=9 m=18
